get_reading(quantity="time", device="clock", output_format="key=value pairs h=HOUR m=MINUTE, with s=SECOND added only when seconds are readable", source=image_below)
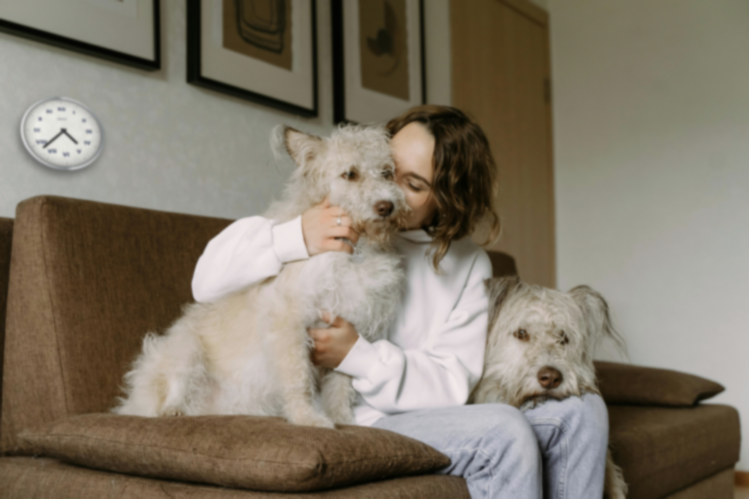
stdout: h=4 m=38
